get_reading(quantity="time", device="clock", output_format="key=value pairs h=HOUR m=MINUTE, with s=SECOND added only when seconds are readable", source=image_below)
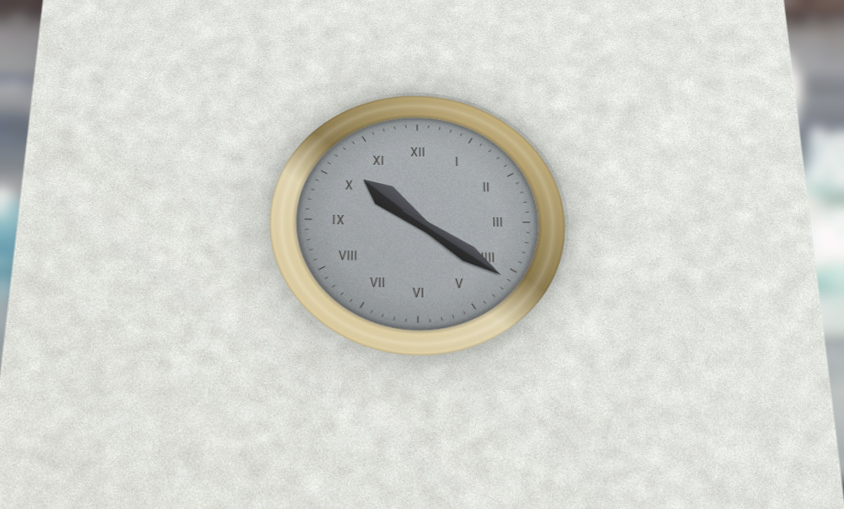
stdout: h=10 m=21
